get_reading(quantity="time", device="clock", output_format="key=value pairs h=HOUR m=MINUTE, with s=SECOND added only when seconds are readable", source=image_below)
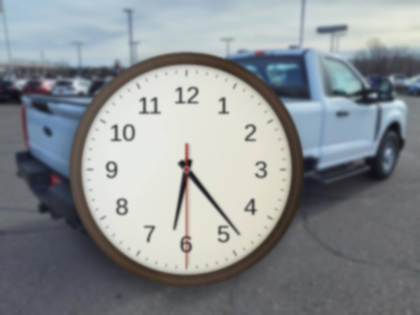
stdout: h=6 m=23 s=30
